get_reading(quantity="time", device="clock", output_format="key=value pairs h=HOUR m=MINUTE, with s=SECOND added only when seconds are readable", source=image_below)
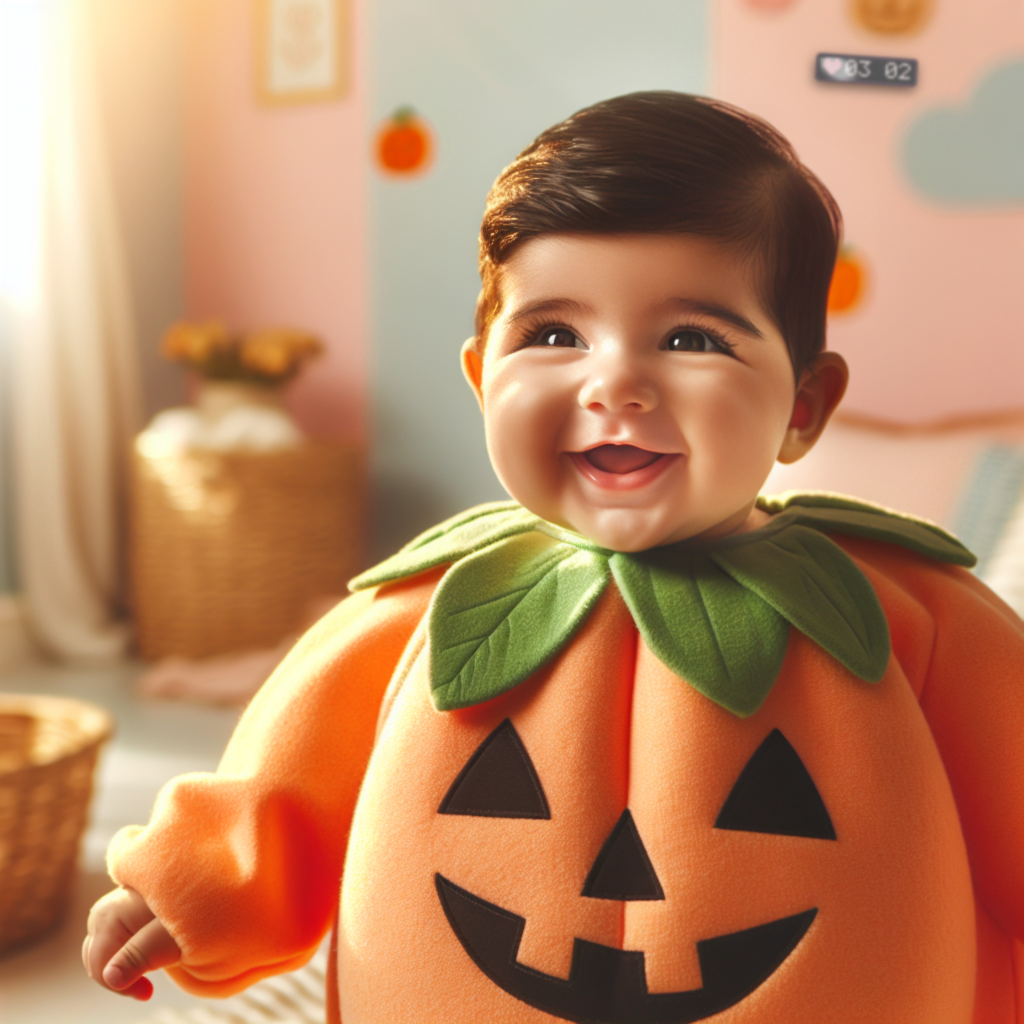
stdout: h=3 m=2
